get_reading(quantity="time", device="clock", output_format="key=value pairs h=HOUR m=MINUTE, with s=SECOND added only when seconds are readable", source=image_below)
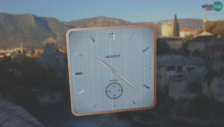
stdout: h=10 m=22
